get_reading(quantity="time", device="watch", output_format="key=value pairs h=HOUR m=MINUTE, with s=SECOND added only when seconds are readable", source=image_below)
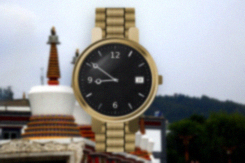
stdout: h=8 m=51
